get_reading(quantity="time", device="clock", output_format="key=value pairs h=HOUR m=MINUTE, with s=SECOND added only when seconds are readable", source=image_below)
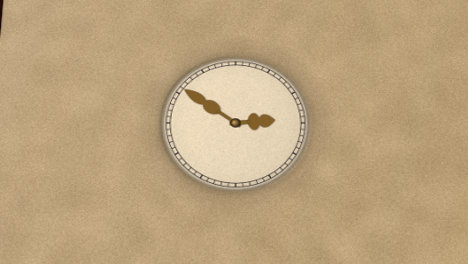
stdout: h=2 m=51
